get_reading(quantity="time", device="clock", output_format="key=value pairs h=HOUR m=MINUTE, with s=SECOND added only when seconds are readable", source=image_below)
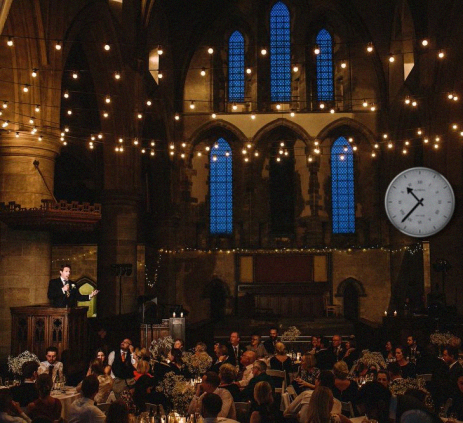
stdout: h=10 m=37
